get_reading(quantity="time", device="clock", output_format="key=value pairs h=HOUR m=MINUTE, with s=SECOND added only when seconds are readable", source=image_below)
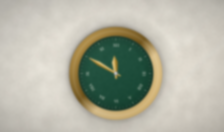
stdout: h=11 m=50
